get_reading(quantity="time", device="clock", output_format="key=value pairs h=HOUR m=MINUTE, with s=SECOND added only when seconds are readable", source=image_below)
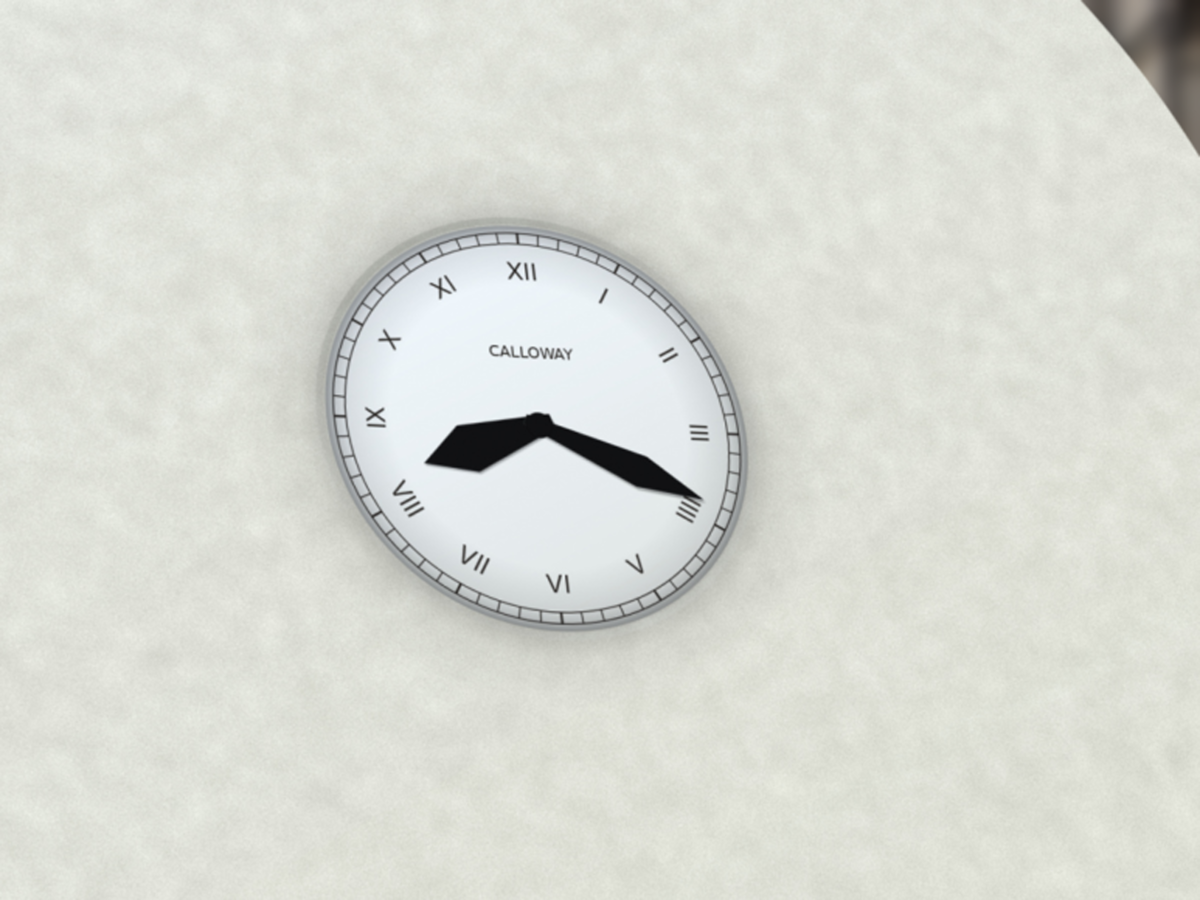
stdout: h=8 m=19
